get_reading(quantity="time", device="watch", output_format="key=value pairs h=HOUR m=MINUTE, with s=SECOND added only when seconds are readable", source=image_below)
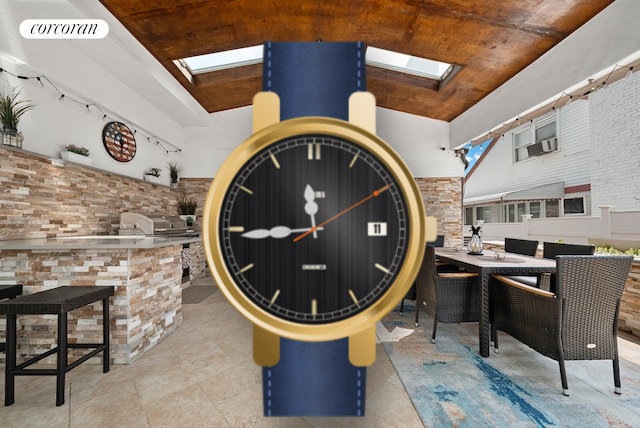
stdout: h=11 m=44 s=10
